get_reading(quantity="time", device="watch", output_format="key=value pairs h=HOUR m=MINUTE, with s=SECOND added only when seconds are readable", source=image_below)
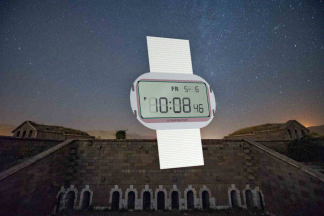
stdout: h=10 m=8 s=46
